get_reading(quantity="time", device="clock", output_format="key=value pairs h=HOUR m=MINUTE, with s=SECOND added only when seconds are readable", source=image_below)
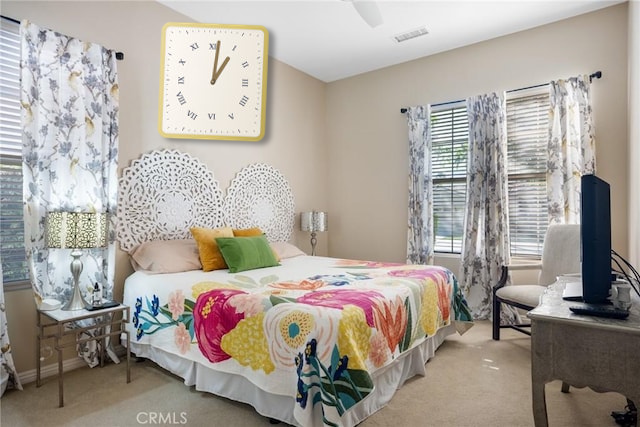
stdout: h=1 m=1
